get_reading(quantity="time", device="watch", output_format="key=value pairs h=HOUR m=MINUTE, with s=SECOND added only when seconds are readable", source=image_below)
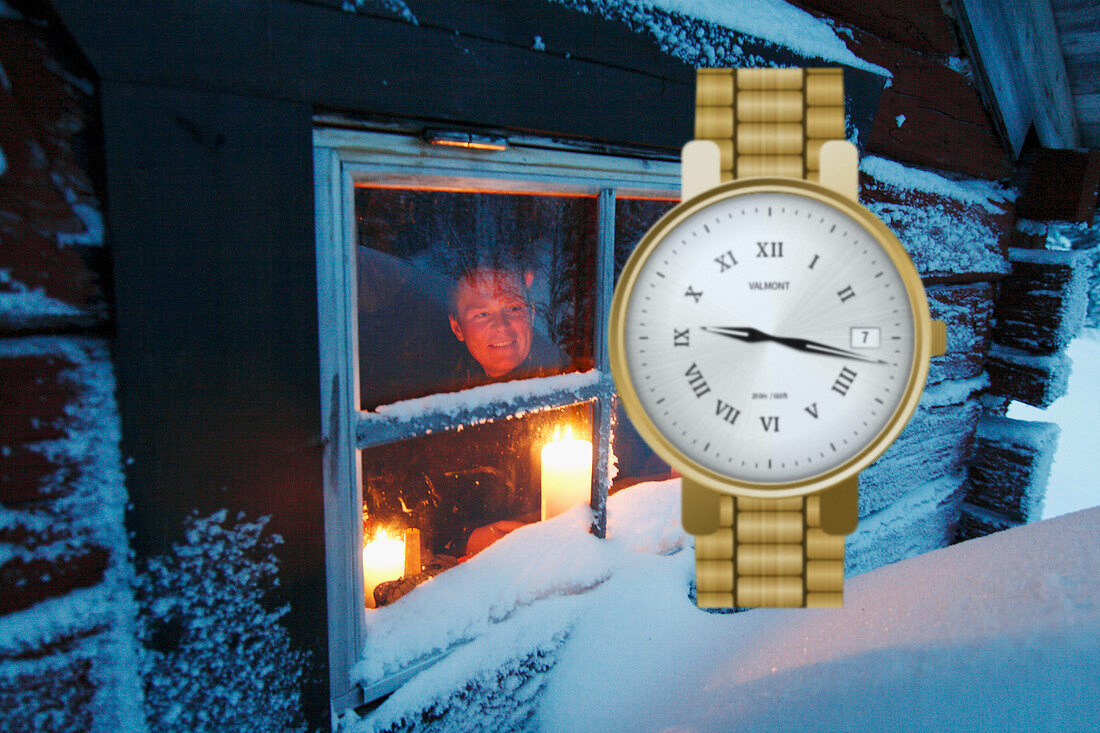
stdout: h=9 m=17
